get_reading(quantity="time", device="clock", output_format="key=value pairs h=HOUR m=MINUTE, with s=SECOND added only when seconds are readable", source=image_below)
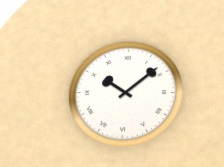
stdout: h=10 m=8
